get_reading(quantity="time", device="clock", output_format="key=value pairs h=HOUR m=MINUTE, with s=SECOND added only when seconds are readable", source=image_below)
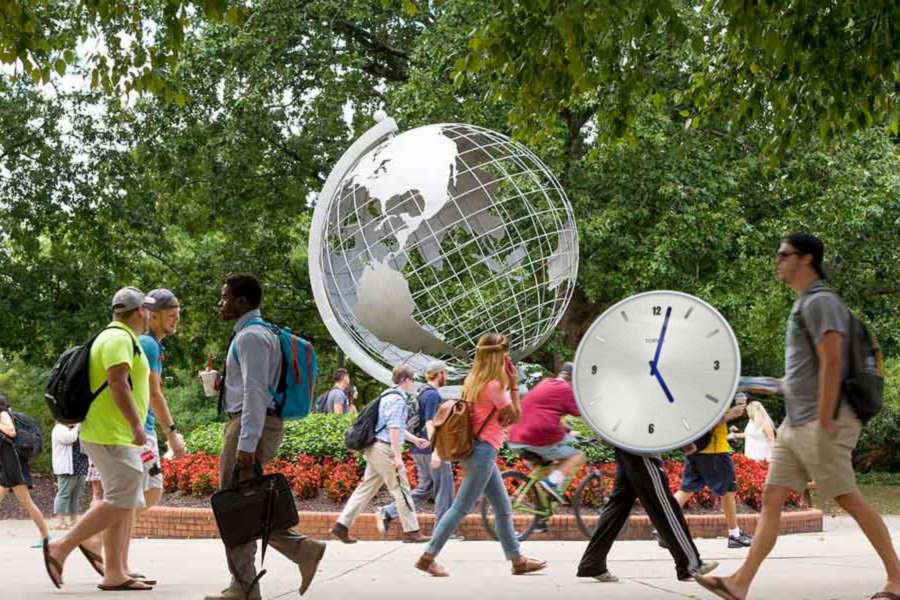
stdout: h=5 m=2
